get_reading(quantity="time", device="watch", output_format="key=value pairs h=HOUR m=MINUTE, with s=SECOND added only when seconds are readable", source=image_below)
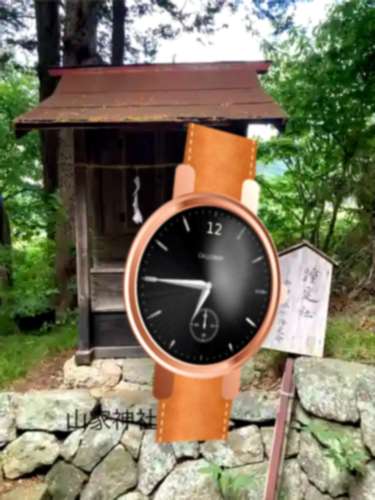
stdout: h=6 m=45
